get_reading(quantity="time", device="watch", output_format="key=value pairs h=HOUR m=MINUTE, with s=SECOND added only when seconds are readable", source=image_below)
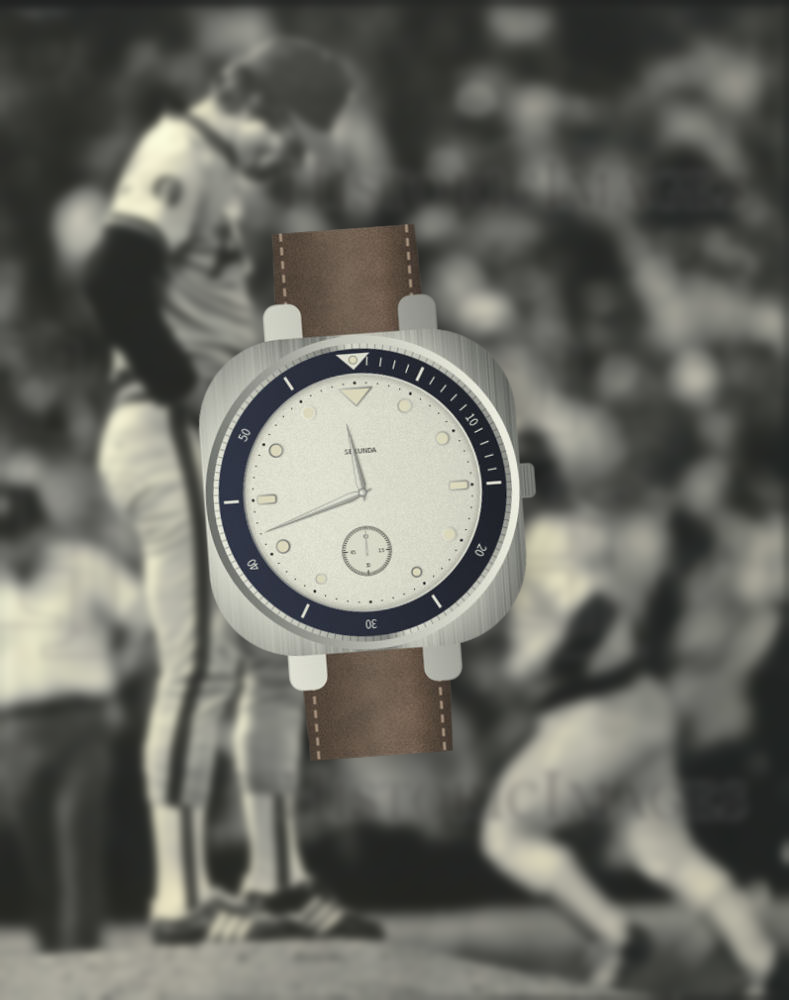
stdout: h=11 m=42
